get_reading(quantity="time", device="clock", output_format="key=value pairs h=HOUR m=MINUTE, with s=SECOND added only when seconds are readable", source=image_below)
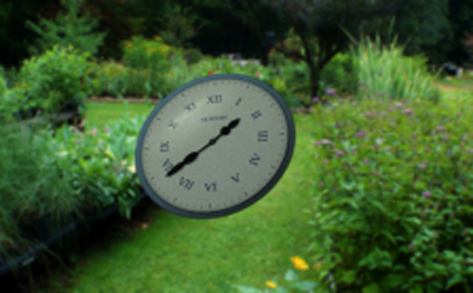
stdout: h=1 m=39
